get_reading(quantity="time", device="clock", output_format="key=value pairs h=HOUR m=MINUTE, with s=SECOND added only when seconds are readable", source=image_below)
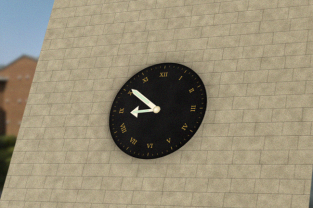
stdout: h=8 m=51
